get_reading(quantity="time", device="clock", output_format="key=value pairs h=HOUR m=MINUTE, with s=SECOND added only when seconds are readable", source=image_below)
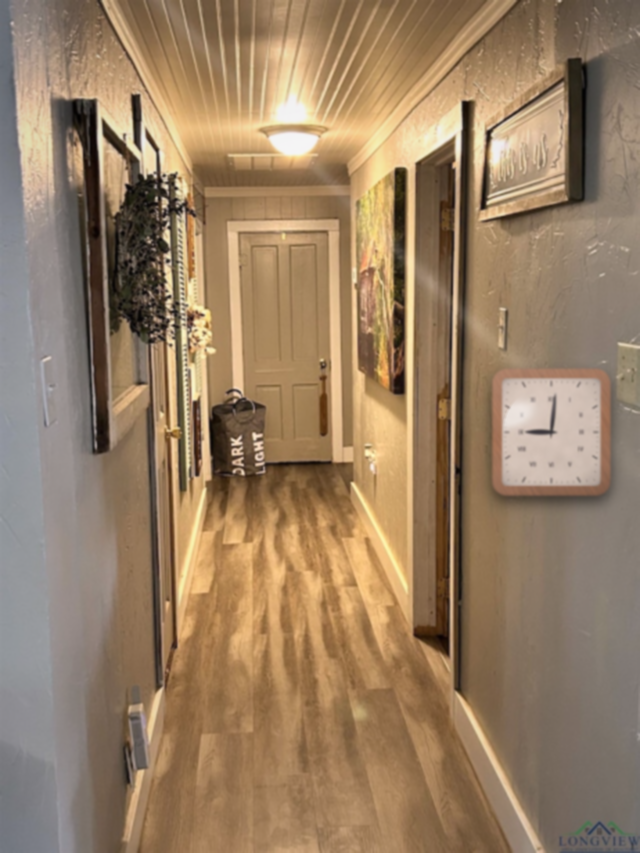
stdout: h=9 m=1
